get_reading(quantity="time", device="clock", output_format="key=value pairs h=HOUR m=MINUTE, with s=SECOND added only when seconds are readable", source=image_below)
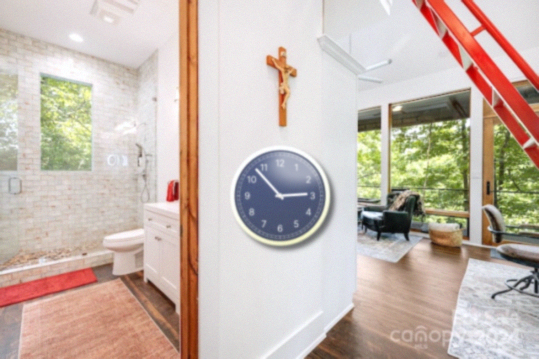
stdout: h=2 m=53
